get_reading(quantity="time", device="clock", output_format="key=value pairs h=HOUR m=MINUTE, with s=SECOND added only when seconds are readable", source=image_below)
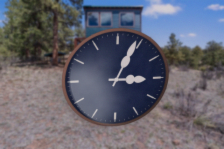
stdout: h=3 m=4
